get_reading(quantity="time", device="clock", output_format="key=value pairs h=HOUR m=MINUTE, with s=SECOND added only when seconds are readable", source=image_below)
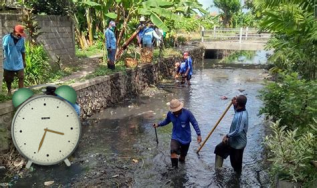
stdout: h=3 m=34
